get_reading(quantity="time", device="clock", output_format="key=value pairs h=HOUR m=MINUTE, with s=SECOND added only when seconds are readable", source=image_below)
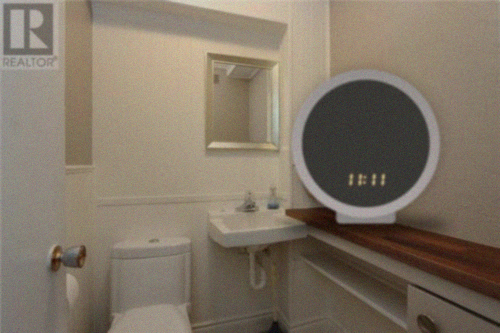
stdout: h=11 m=11
